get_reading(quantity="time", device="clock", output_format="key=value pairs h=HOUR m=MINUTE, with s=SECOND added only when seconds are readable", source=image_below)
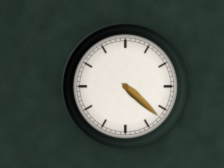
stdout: h=4 m=22
